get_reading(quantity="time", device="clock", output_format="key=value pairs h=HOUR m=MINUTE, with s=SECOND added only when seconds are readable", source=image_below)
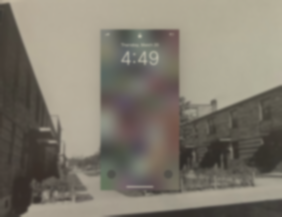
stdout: h=4 m=49
